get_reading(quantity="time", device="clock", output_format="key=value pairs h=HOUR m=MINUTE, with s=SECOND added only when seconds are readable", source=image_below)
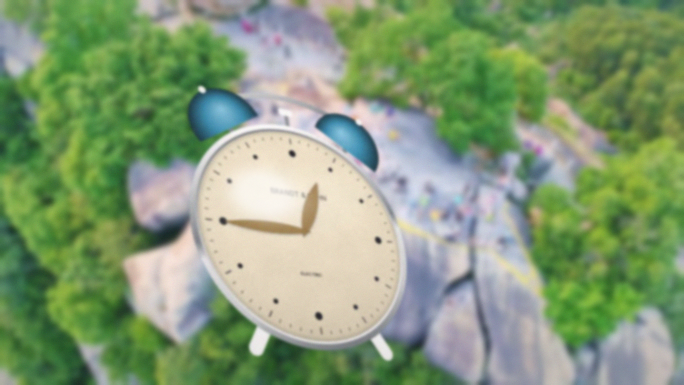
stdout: h=12 m=45
